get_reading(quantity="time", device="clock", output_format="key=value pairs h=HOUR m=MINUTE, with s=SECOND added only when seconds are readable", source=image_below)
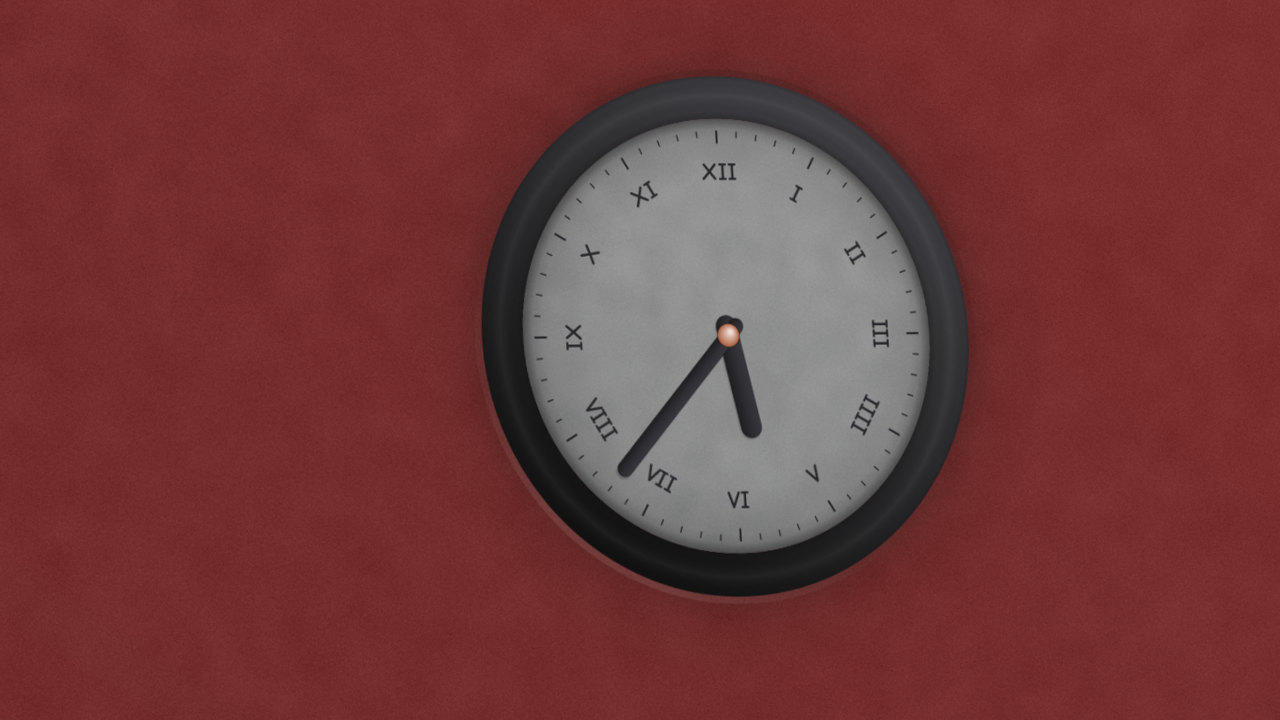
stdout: h=5 m=37
